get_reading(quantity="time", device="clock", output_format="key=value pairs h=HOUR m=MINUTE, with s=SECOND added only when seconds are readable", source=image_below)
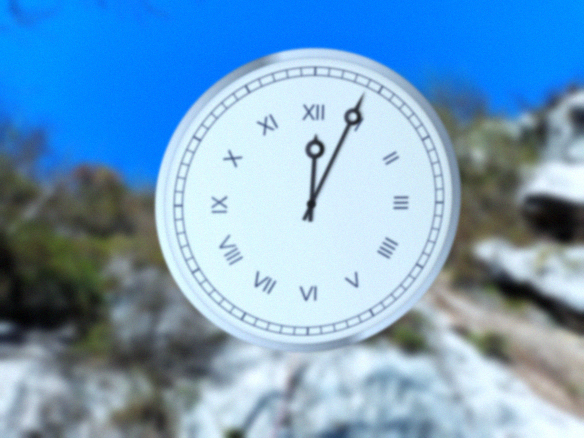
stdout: h=12 m=4
